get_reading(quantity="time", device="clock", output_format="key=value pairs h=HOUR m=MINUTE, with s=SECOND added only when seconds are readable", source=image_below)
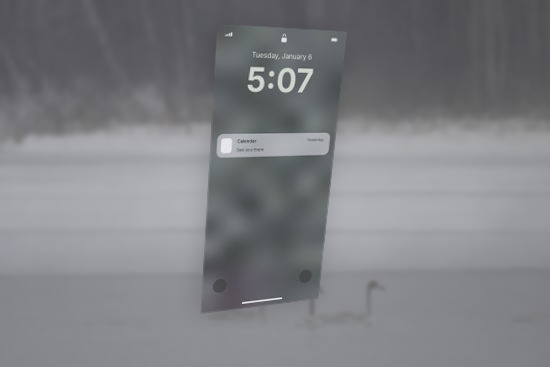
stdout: h=5 m=7
